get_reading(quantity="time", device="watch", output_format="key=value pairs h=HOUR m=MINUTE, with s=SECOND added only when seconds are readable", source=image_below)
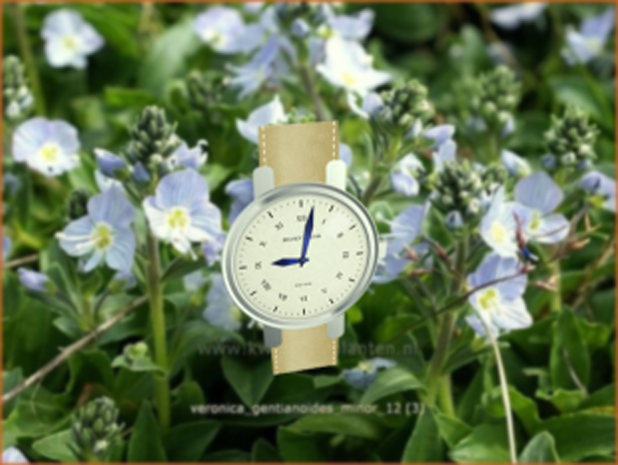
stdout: h=9 m=2
